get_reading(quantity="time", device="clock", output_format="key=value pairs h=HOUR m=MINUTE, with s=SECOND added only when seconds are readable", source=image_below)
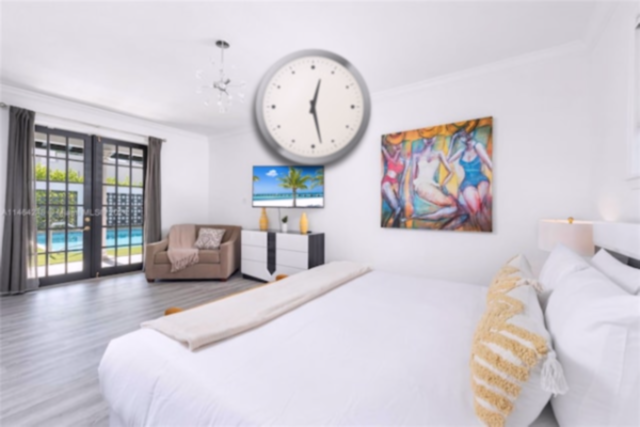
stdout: h=12 m=28
